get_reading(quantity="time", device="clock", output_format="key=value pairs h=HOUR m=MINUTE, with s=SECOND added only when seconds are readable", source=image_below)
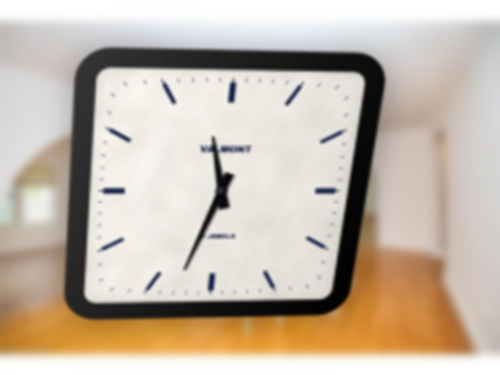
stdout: h=11 m=33
